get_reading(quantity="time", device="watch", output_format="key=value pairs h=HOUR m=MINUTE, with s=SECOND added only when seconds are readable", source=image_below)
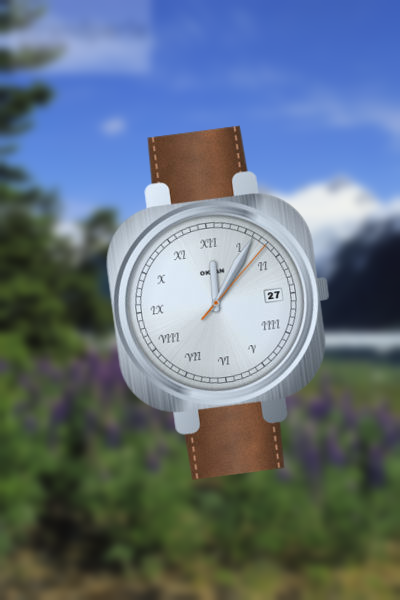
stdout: h=12 m=6 s=8
